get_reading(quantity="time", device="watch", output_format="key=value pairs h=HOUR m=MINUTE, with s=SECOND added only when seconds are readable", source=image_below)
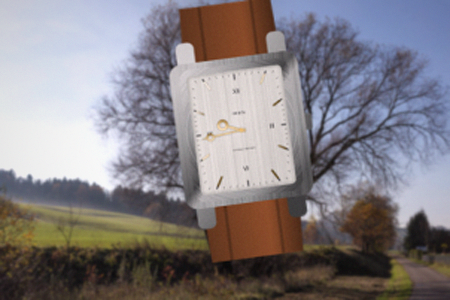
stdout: h=9 m=44
